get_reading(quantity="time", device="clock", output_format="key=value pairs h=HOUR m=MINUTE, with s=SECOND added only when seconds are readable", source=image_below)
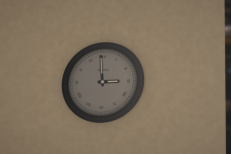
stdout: h=2 m=59
